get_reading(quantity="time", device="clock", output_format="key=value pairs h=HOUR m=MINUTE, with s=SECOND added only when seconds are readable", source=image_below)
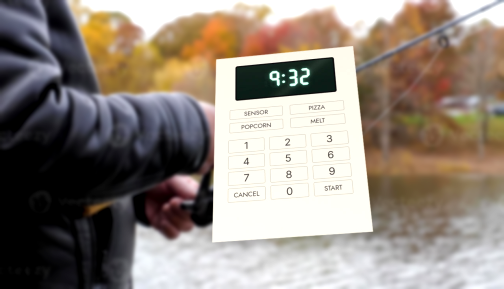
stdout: h=9 m=32
